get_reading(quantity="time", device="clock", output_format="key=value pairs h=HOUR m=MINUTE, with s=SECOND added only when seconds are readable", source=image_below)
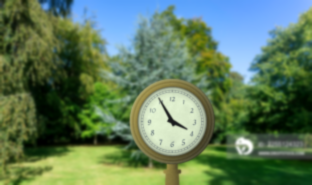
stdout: h=3 m=55
